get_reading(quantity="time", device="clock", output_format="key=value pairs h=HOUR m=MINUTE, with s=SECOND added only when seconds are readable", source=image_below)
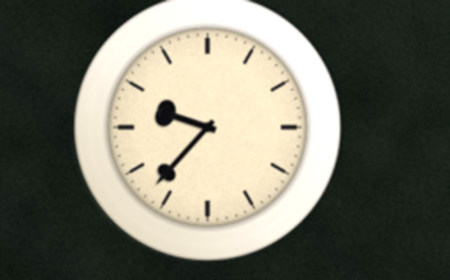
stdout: h=9 m=37
